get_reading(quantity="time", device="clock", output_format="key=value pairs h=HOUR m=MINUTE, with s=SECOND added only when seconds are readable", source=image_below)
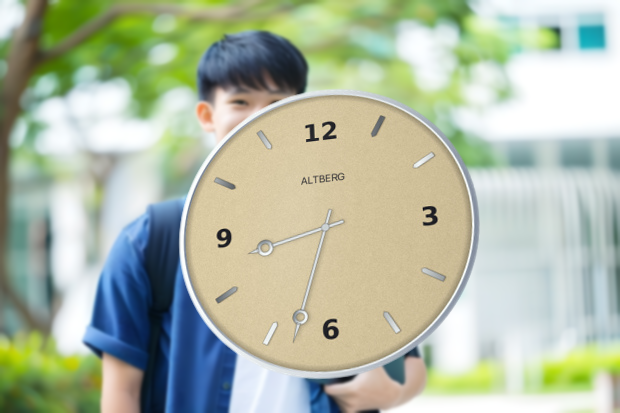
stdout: h=8 m=33
